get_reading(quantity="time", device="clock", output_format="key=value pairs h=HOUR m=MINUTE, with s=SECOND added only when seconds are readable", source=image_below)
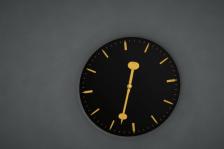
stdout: h=12 m=33
